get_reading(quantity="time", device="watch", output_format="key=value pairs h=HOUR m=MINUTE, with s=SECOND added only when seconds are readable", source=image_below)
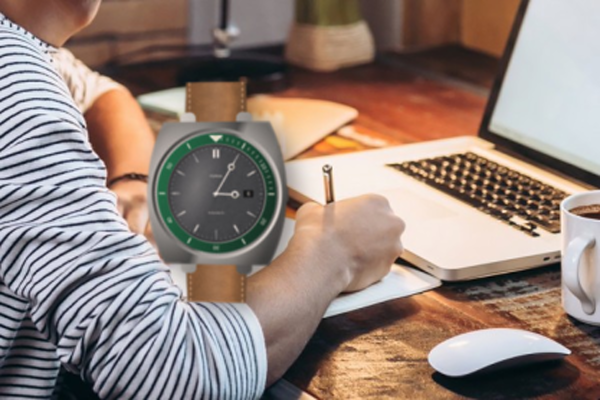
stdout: h=3 m=5
